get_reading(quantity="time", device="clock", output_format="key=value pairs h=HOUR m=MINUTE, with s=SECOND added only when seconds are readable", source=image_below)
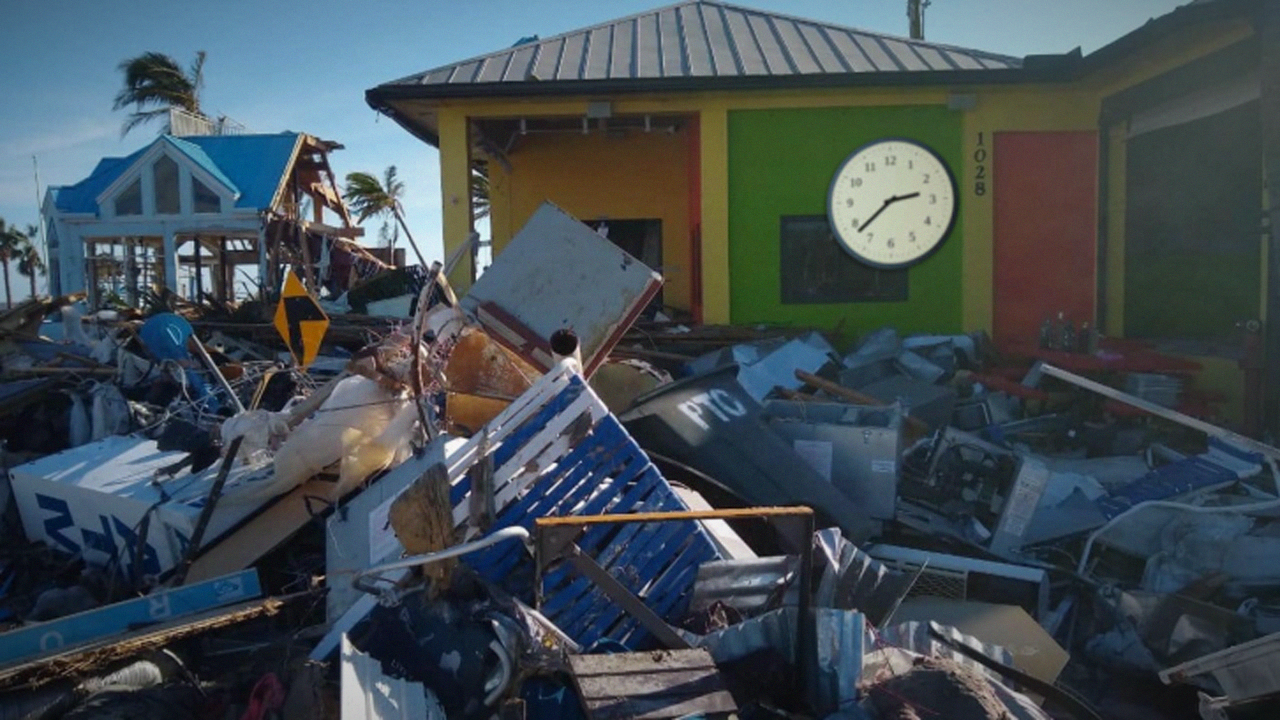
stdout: h=2 m=38
